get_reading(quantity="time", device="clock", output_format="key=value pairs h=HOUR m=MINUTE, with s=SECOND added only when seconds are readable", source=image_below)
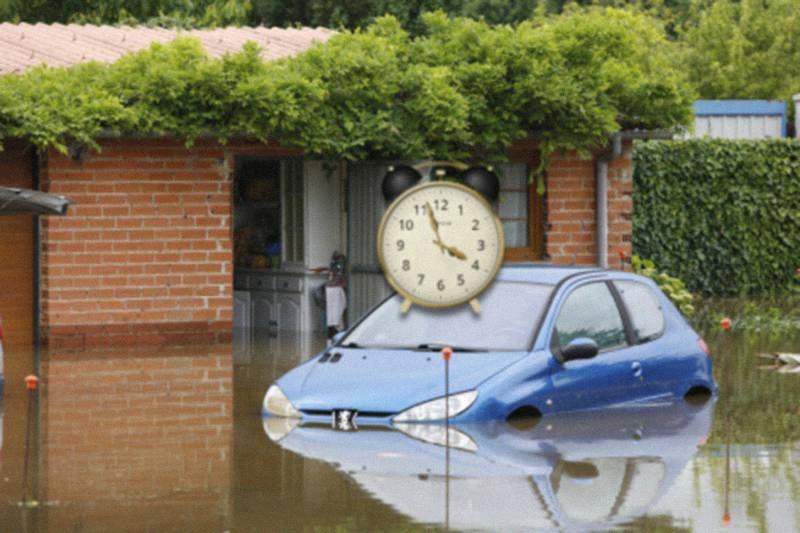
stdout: h=3 m=57
